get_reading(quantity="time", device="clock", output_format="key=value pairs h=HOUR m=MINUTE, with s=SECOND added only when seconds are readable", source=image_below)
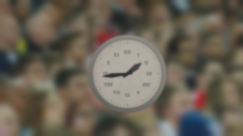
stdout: h=1 m=44
